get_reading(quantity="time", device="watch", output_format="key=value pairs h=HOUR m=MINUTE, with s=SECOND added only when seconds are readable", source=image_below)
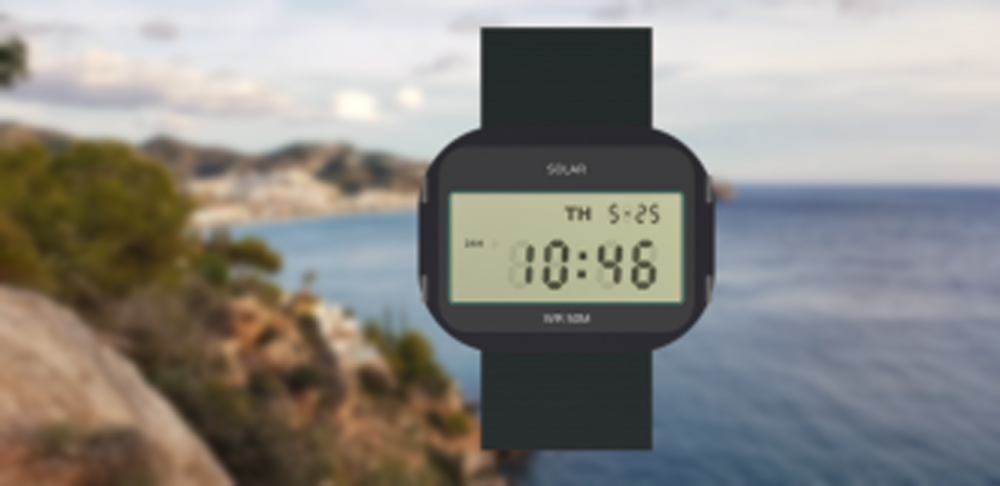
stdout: h=10 m=46
